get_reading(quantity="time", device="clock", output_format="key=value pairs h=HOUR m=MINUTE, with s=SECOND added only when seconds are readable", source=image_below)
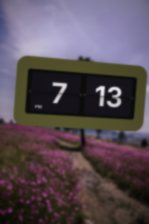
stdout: h=7 m=13
